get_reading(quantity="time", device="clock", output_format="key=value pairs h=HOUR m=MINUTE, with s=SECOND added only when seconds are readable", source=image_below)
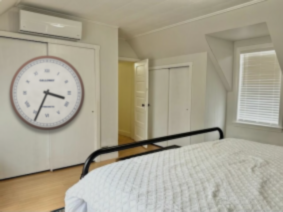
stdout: h=3 m=34
